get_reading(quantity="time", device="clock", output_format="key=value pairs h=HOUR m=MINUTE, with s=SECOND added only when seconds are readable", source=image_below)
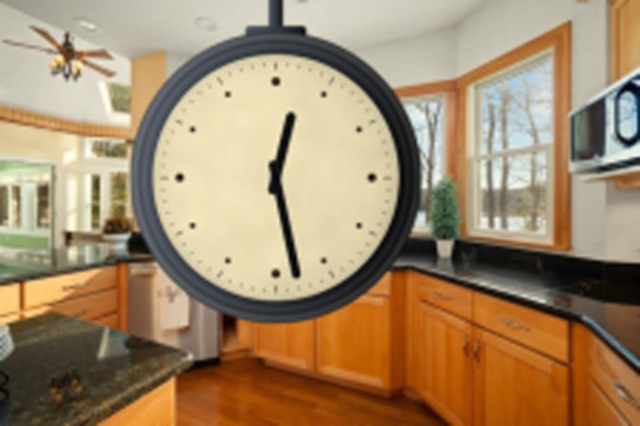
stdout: h=12 m=28
